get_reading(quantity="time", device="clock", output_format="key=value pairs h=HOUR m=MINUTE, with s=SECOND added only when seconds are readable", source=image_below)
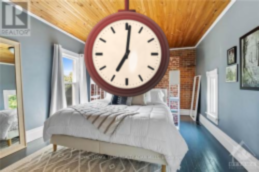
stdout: h=7 m=1
